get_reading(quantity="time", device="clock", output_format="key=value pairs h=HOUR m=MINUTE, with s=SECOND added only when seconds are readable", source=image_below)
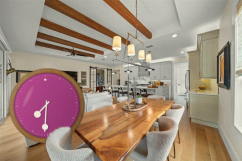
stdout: h=7 m=31
